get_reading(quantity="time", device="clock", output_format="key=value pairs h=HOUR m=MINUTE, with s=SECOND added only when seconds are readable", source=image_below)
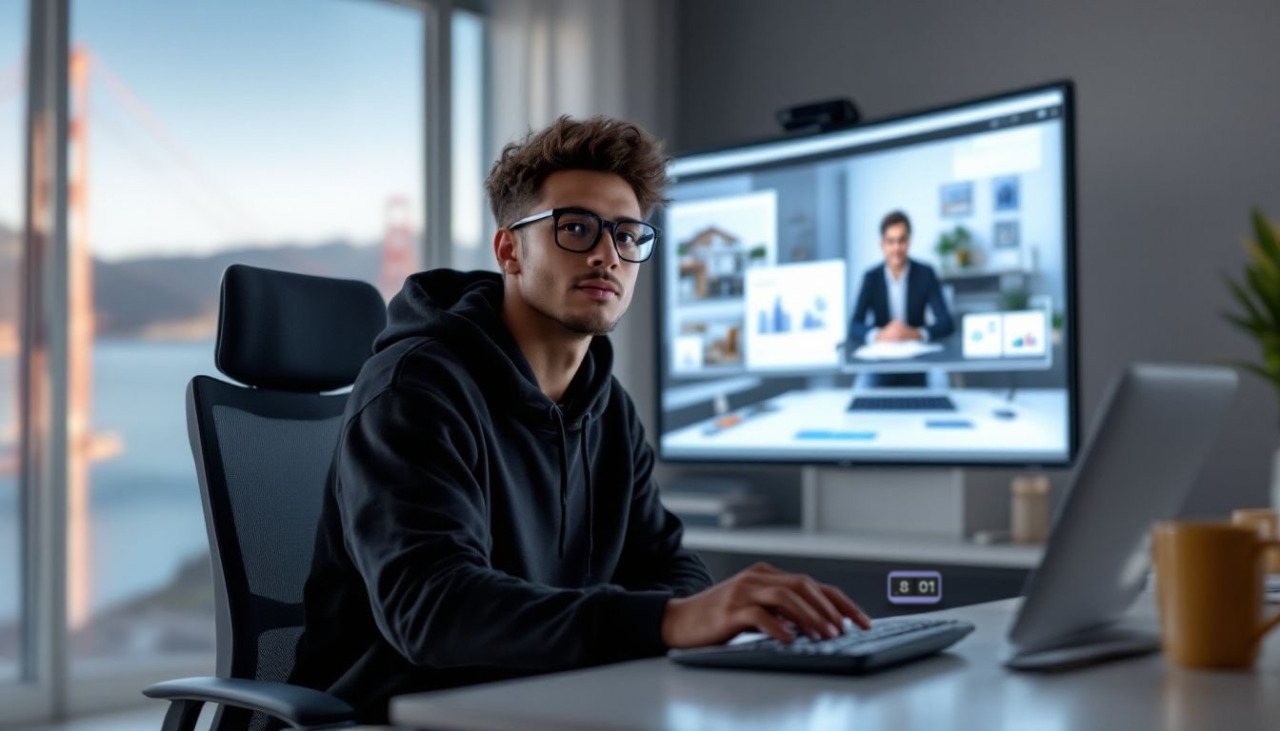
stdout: h=8 m=1
